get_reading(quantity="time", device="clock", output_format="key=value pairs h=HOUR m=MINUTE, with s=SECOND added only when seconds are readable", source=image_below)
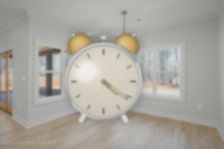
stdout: h=4 m=21
